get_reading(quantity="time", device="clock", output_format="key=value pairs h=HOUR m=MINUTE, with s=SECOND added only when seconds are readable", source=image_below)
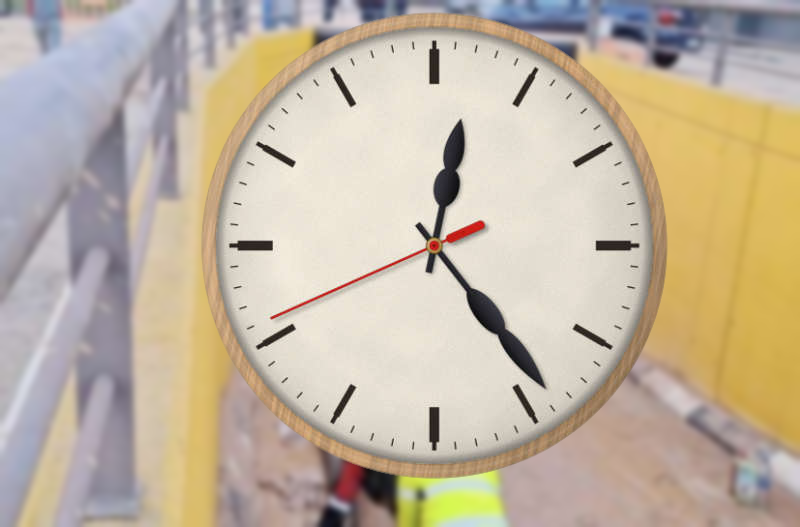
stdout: h=12 m=23 s=41
